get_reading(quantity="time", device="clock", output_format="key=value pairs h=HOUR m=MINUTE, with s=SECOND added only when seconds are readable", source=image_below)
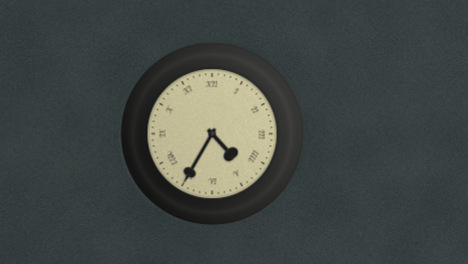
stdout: h=4 m=35
